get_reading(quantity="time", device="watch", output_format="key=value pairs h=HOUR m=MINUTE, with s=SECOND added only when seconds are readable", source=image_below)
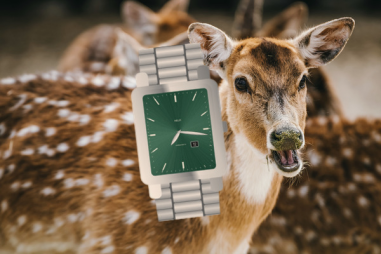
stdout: h=7 m=17
